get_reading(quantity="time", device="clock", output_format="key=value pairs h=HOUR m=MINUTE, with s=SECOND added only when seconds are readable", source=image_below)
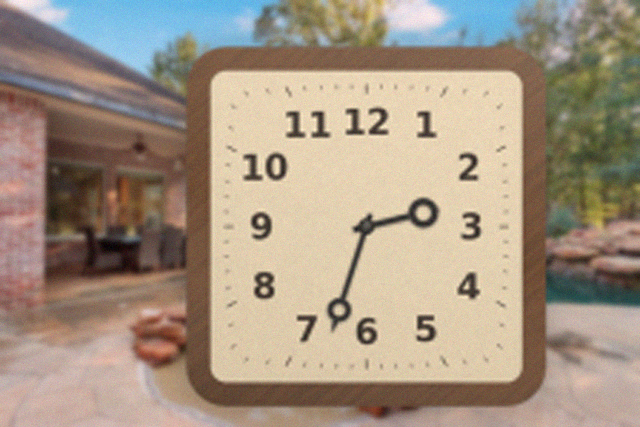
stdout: h=2 m=33
